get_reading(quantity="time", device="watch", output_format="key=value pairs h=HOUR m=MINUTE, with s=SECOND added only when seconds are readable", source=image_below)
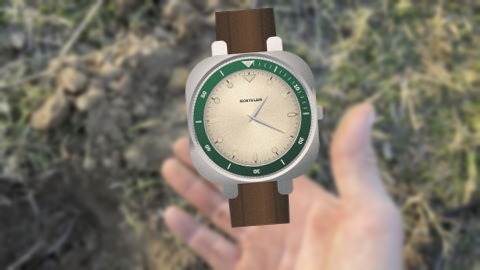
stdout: h=1 m=20
